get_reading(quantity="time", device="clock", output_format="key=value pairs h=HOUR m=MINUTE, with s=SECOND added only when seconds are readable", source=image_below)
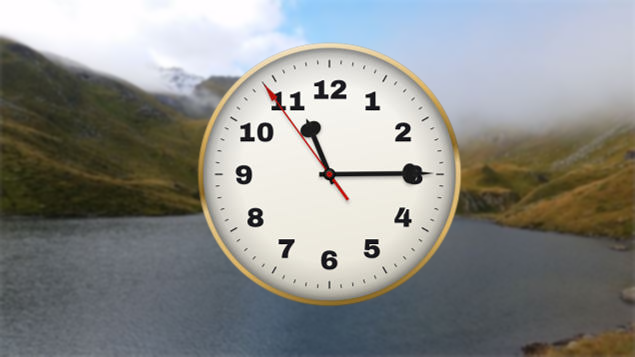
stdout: h=11 m=14 s=54
